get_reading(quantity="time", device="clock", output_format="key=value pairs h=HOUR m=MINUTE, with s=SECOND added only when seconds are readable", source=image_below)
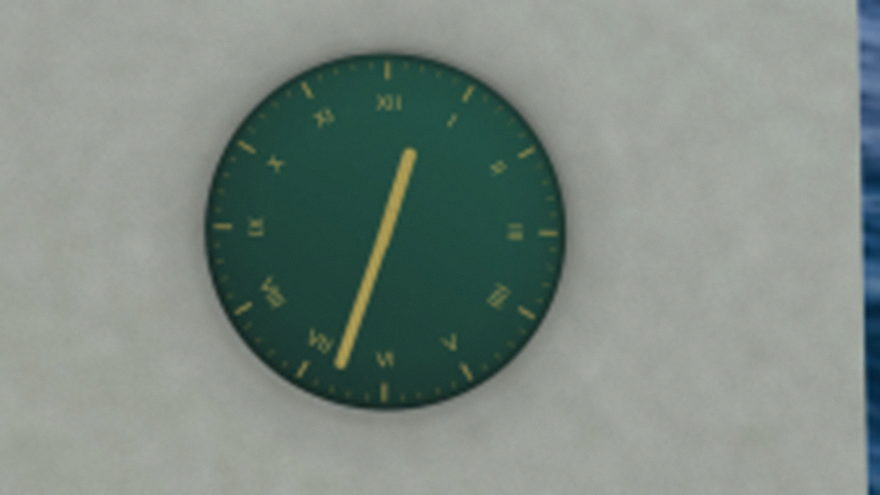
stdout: h=12 m=33
